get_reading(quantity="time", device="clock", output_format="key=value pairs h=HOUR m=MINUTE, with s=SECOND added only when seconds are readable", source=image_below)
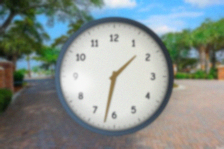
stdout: h=1 m=32
